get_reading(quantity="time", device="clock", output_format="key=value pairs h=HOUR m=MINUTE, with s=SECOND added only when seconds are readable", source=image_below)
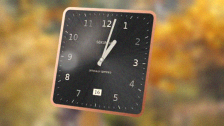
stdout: h=1 m=2
